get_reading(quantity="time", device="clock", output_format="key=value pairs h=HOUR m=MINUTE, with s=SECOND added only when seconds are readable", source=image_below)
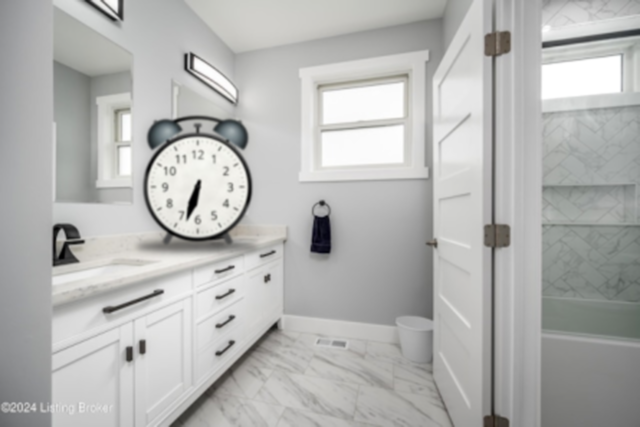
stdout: h=6 m=33
